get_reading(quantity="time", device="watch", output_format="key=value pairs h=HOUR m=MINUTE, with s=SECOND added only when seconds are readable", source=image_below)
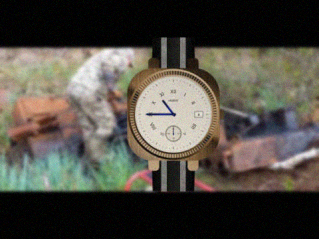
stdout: h=10 m=45
